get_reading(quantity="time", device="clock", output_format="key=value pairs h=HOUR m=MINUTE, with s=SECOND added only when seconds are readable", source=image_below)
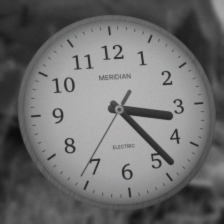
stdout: h=3 m=23 s=36
